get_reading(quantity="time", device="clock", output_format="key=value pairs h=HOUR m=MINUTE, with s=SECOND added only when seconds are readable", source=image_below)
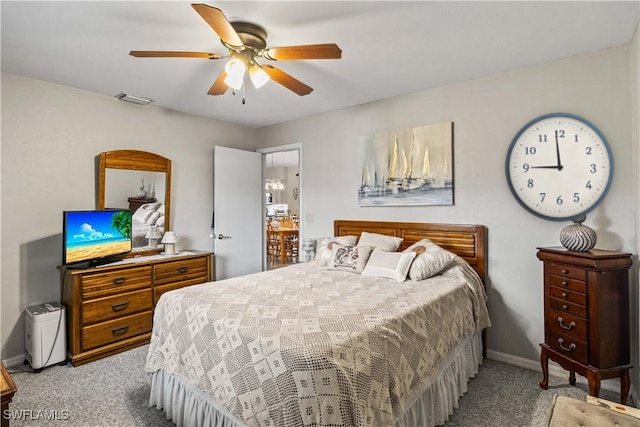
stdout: h=8 m=59
